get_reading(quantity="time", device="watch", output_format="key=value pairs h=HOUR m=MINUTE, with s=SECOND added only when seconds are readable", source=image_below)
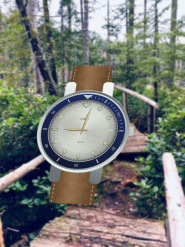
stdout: h=9 m=2
